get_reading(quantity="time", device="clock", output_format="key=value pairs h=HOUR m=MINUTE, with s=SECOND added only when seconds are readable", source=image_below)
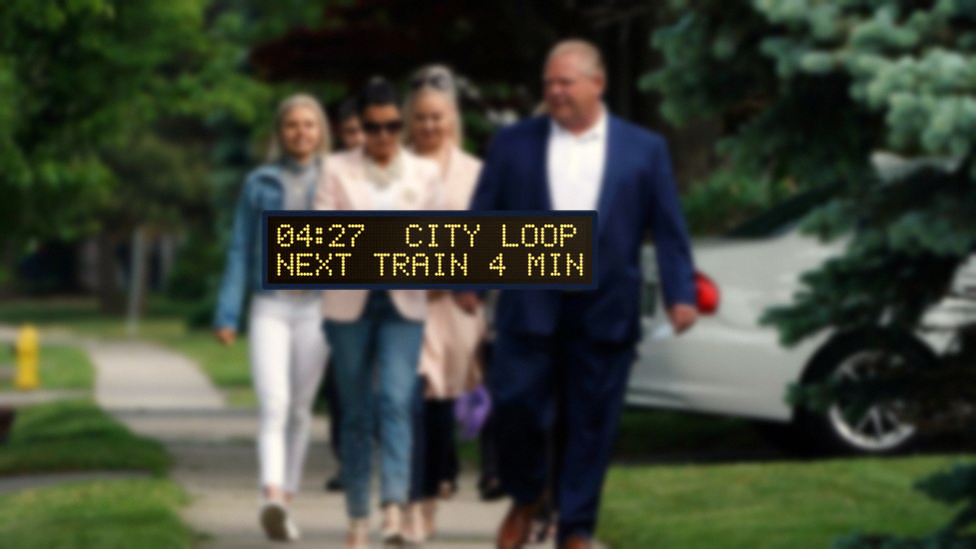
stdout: h=4 m=27
